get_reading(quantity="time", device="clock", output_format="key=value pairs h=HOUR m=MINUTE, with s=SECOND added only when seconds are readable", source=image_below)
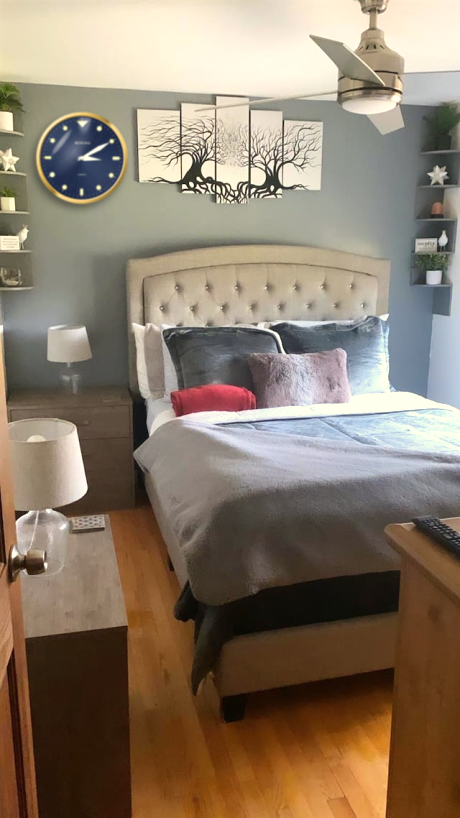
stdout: h=3 m=10
